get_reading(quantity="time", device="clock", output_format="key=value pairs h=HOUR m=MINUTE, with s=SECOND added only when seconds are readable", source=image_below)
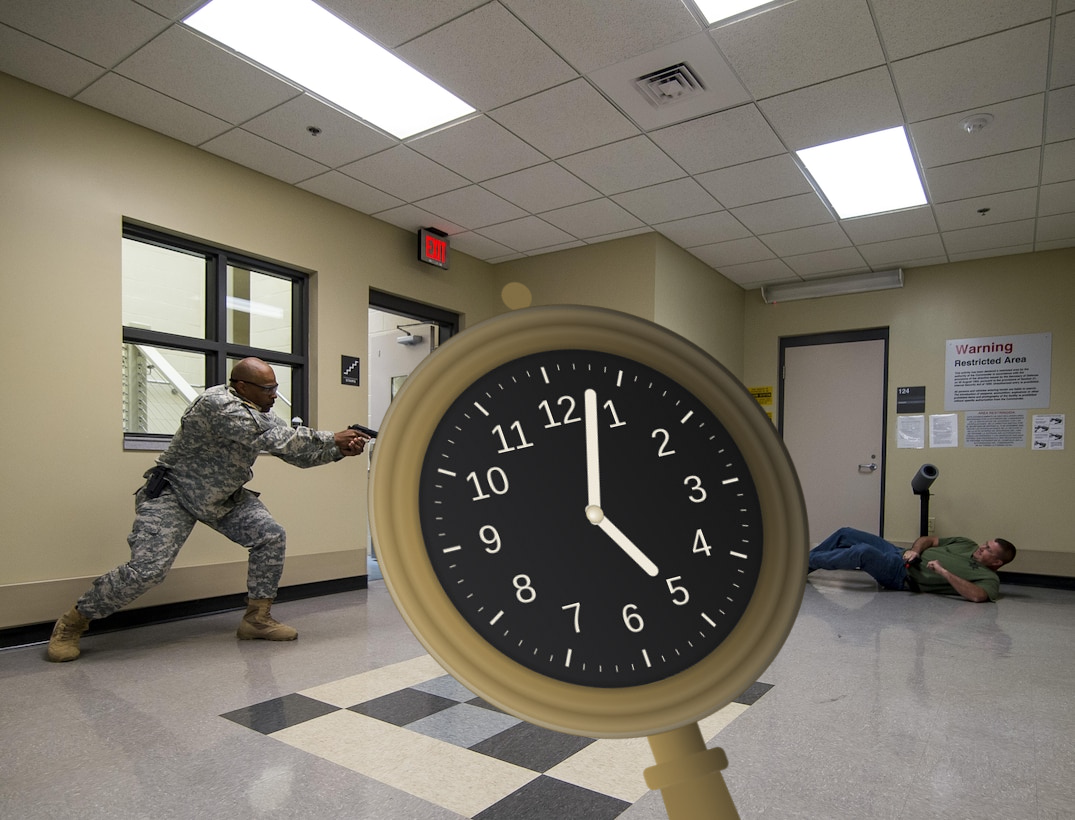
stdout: h=5 m=3
